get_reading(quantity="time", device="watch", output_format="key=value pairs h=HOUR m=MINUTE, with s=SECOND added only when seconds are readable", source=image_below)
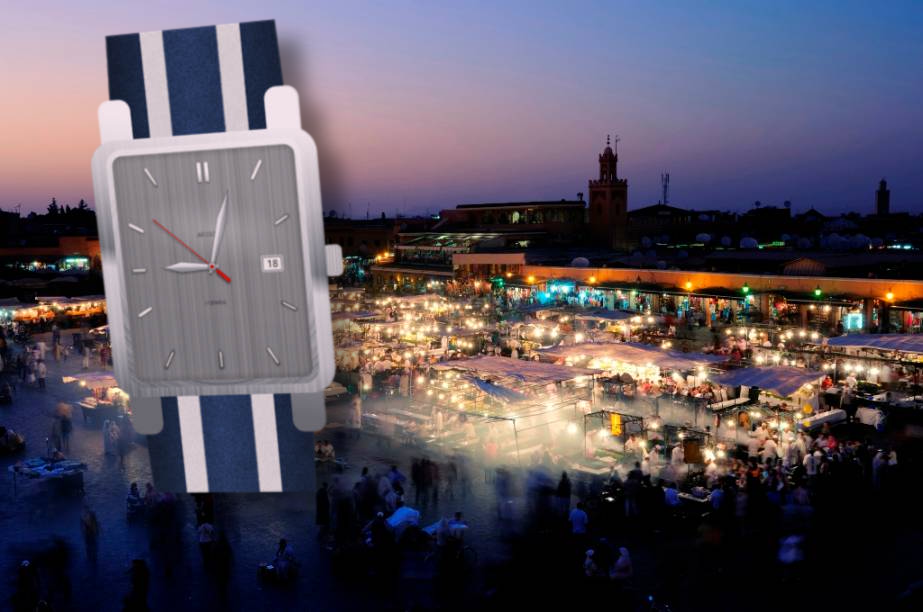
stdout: h=9 m=2 s=52
